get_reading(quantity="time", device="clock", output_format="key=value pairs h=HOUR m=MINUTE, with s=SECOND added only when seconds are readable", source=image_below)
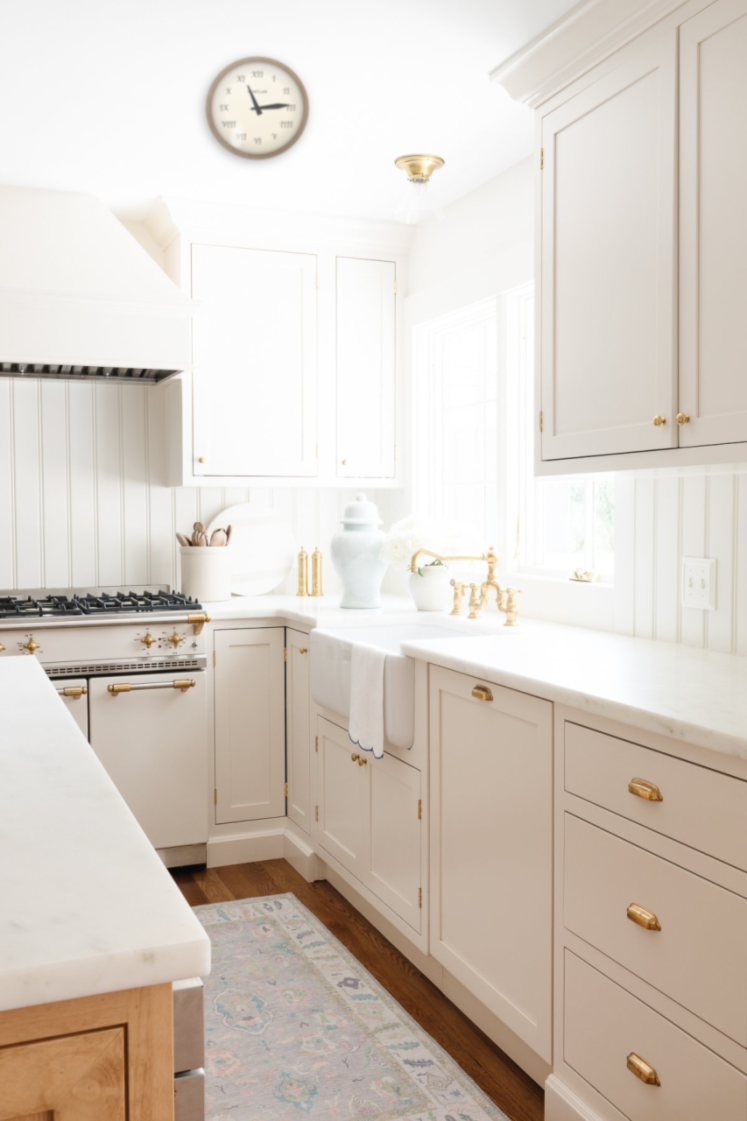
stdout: h=11 m=14
